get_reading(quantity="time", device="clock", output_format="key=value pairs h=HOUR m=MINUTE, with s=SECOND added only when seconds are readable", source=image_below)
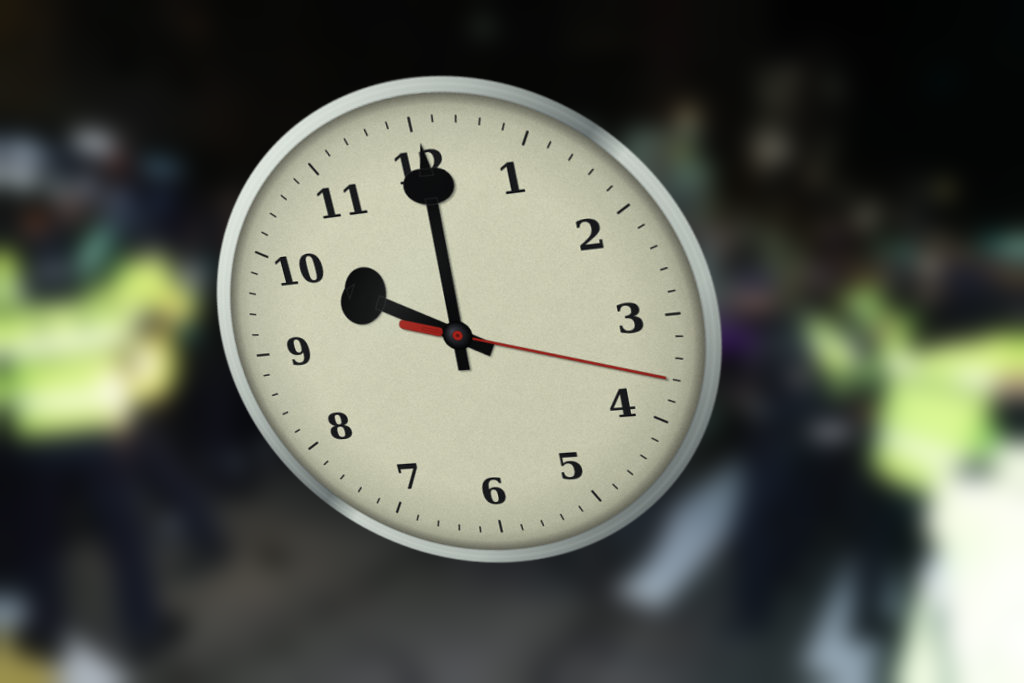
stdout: h=10 m=0 s=18
